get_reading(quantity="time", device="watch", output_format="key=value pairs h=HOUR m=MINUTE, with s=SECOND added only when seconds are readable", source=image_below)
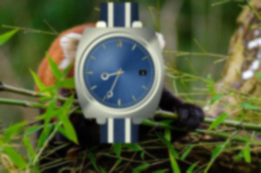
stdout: h=8 m=34
